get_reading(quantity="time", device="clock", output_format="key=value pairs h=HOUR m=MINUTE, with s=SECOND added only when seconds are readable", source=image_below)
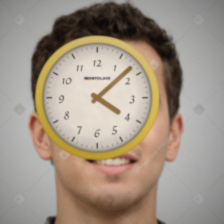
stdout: h=4 m=8
